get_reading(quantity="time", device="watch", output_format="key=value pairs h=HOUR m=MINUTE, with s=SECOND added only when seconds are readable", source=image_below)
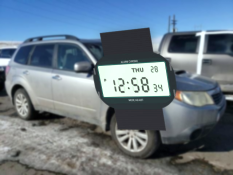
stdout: h=12 m=58 s=34
